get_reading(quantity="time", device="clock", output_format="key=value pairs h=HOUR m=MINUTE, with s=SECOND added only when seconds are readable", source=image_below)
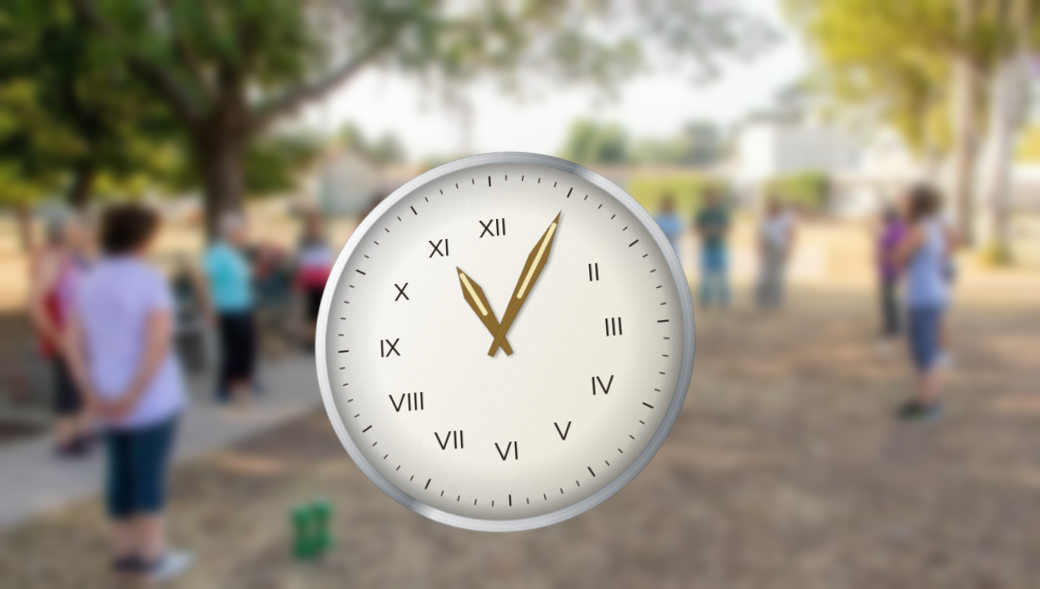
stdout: h=11 m=5
